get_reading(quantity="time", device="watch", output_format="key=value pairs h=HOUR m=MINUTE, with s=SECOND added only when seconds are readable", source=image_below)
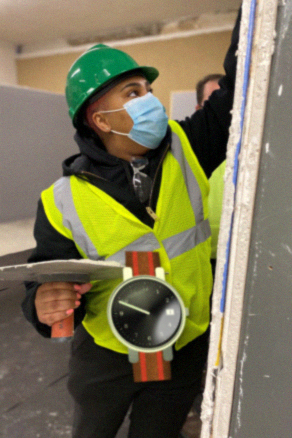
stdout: h=9 m=49
